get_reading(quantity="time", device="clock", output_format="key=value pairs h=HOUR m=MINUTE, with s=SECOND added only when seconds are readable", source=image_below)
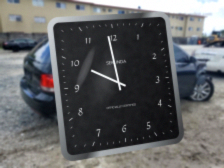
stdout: h=9 m=59
